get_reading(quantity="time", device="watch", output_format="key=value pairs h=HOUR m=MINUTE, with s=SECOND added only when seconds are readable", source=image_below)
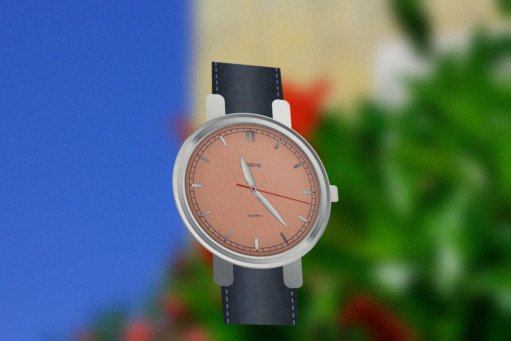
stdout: h=11 m=23 s=17
